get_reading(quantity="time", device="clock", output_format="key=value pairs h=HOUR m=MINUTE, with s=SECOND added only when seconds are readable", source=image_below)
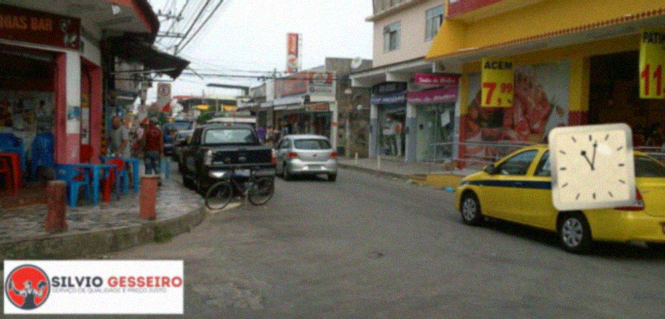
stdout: h=11 m=2
